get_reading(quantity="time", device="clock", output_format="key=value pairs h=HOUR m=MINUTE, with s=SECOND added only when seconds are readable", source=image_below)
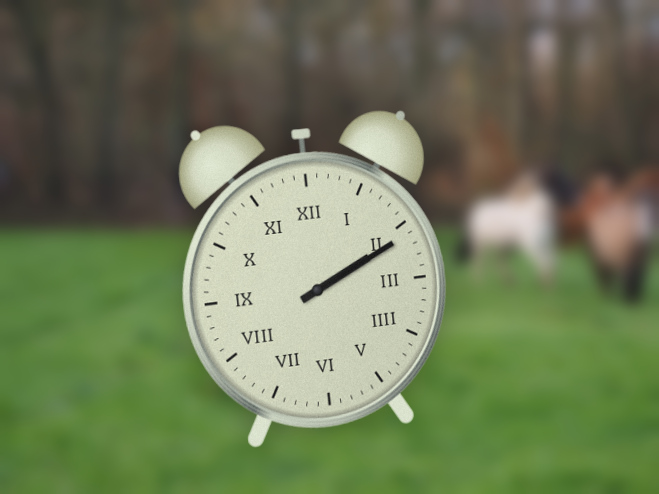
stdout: h=2 m=11
